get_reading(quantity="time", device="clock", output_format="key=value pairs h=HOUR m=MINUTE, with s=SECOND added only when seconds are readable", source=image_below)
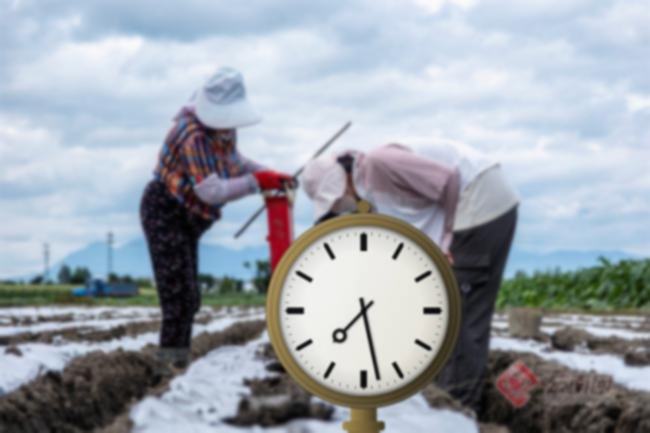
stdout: h=7 m=28
